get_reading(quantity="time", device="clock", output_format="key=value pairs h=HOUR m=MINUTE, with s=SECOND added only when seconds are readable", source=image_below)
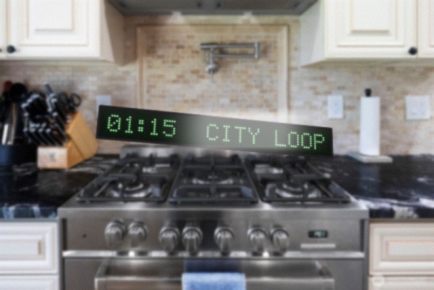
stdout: h=1 m=15
